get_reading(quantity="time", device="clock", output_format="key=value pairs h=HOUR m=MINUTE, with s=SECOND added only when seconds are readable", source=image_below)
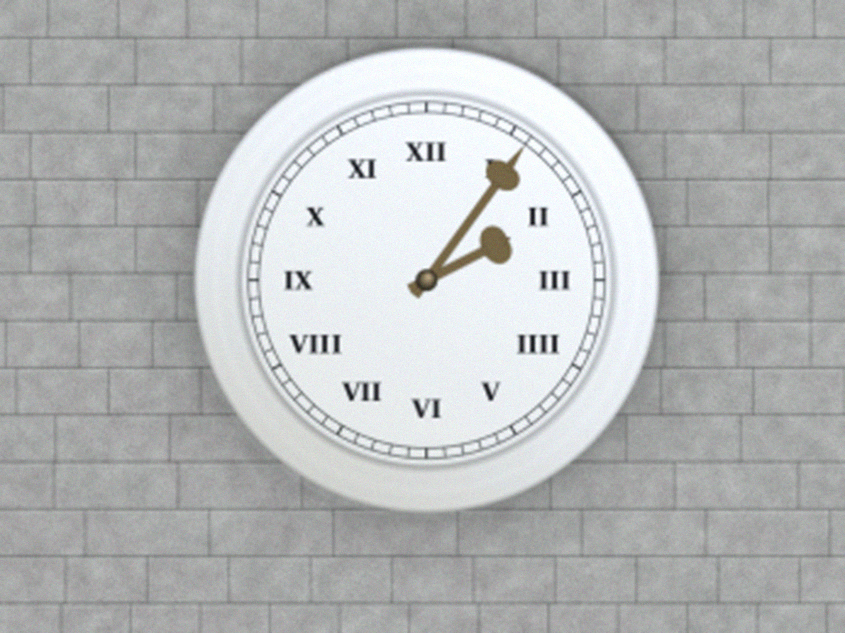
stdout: h=2 m=6
